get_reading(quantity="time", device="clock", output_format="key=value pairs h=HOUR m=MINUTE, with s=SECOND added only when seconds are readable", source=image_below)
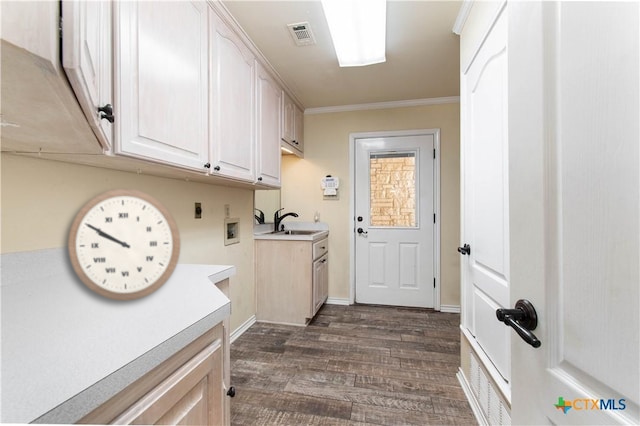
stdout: h=9 m=50
